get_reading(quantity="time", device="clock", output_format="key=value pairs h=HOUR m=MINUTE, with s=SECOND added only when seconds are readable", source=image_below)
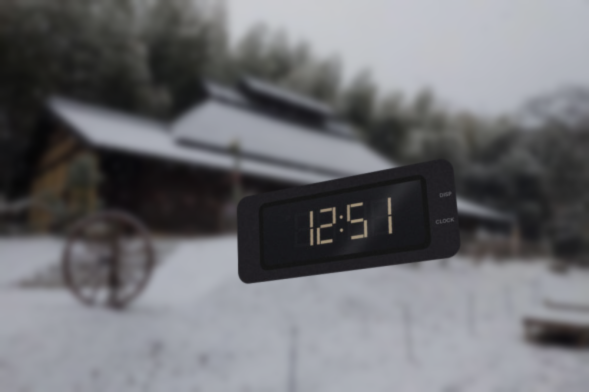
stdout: h=12 m=51
